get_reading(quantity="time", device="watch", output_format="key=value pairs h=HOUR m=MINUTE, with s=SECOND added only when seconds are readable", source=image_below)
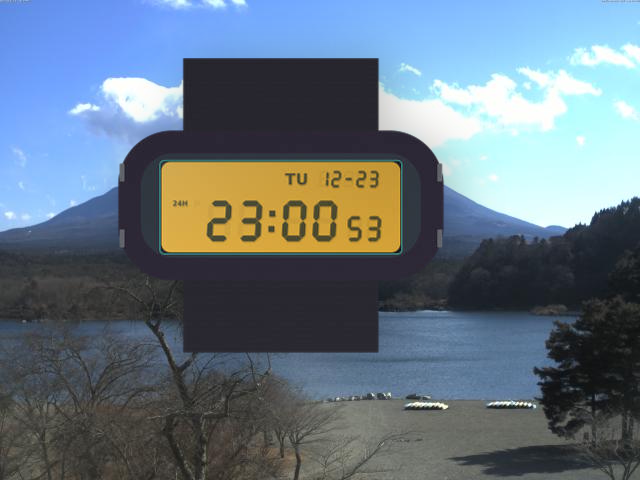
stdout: h=23 m=0 s=53
